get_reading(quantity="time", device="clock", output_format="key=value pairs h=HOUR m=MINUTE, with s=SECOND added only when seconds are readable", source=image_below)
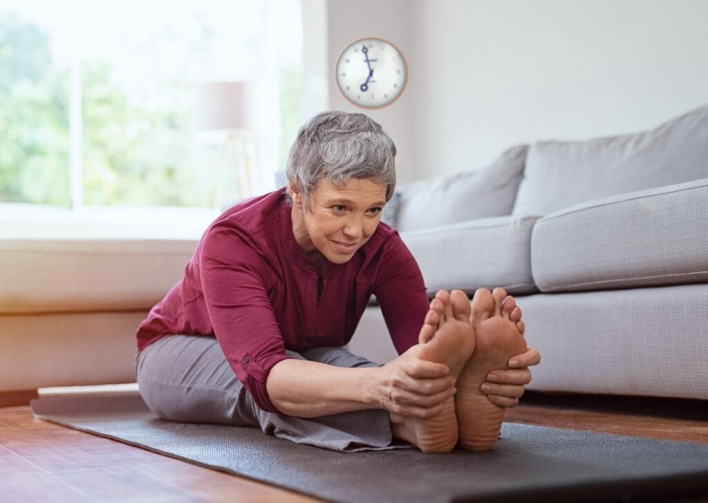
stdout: h=6 m=58
